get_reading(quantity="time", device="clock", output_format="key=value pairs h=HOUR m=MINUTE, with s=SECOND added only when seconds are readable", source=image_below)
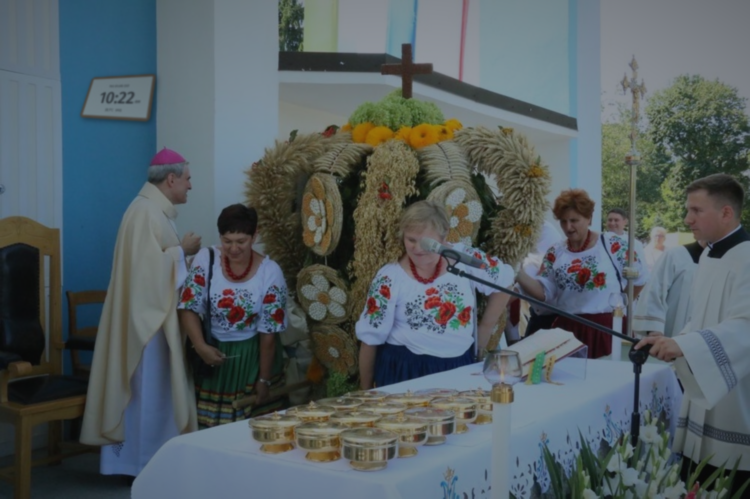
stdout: h=10 m=22
